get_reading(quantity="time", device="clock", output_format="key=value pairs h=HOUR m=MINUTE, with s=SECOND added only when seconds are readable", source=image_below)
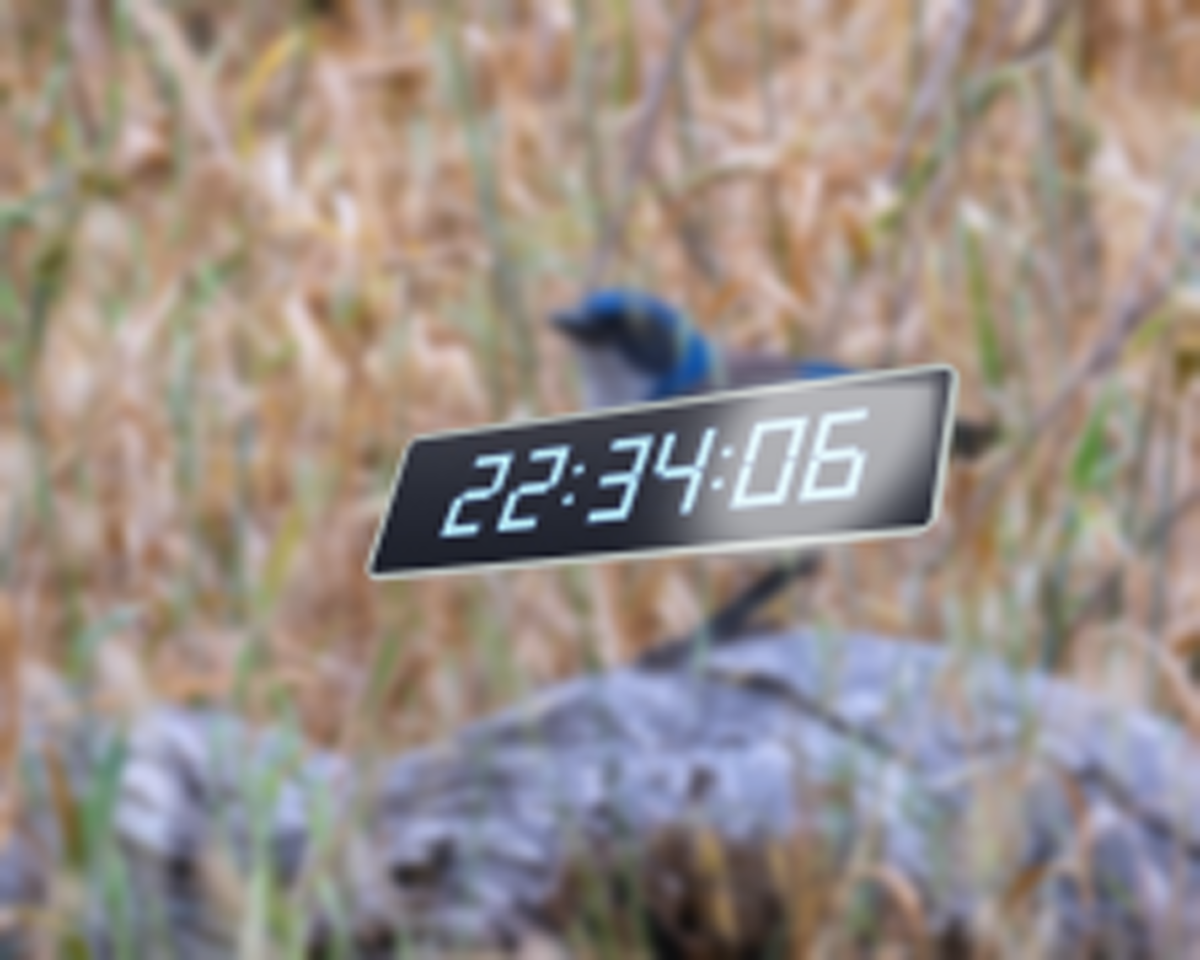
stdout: h=22 m=34 s=6
